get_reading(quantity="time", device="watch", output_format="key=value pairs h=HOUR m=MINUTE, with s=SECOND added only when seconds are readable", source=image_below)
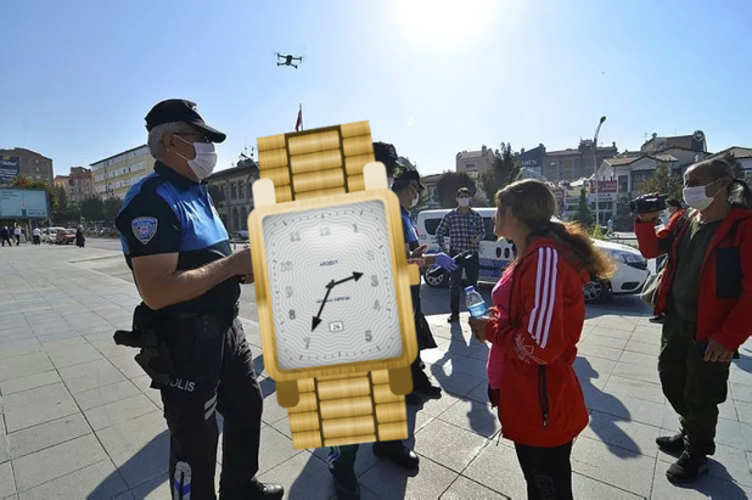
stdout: h=2 m=35
